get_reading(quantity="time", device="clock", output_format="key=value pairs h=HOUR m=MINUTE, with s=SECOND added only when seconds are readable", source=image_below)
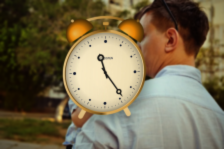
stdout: h=11 m=24
